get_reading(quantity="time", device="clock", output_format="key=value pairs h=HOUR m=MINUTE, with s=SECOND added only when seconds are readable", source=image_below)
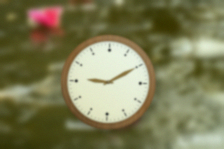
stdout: h=9 m=10
